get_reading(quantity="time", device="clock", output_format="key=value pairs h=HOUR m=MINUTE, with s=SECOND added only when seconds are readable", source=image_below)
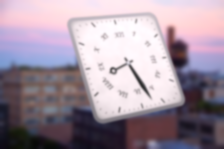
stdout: h=8 m=27
